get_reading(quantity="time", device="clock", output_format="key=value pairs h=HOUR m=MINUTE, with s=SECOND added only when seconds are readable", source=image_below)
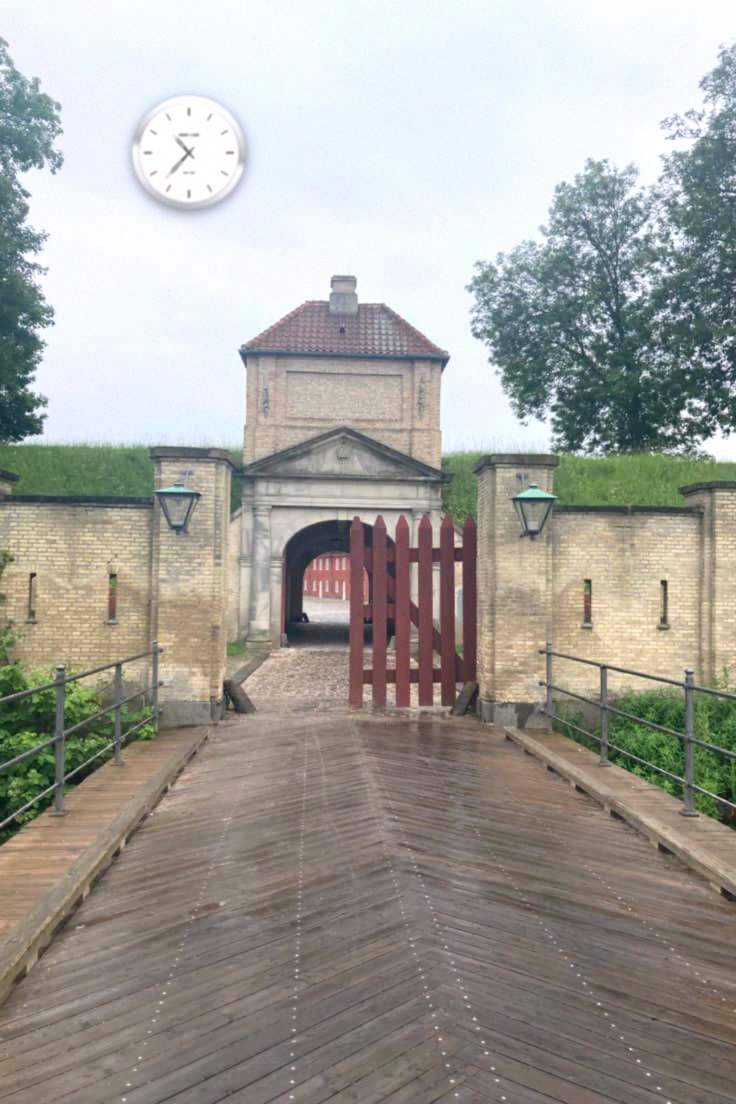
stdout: h=10 m=37
